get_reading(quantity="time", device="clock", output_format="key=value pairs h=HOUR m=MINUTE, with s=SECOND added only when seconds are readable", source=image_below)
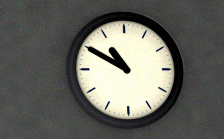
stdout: h=10 m=50
